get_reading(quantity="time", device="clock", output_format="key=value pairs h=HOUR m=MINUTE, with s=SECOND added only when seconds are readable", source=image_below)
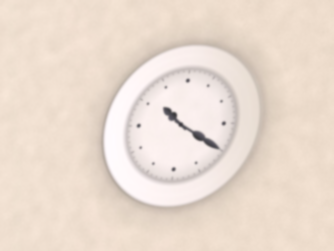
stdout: h=10 m=20
